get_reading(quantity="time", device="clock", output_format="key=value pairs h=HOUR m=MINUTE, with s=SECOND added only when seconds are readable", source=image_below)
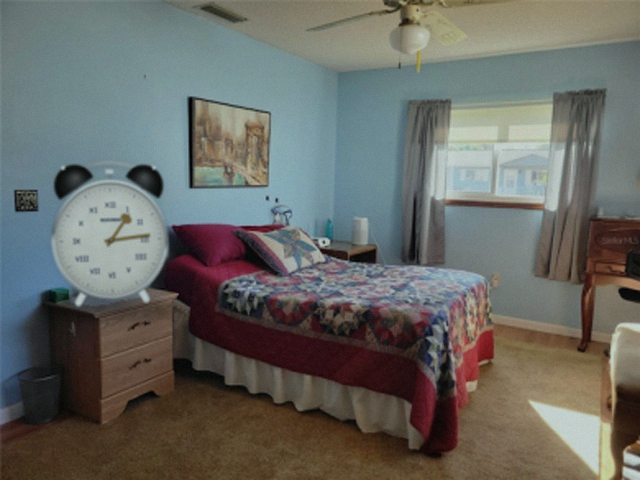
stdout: h=1 m=14
